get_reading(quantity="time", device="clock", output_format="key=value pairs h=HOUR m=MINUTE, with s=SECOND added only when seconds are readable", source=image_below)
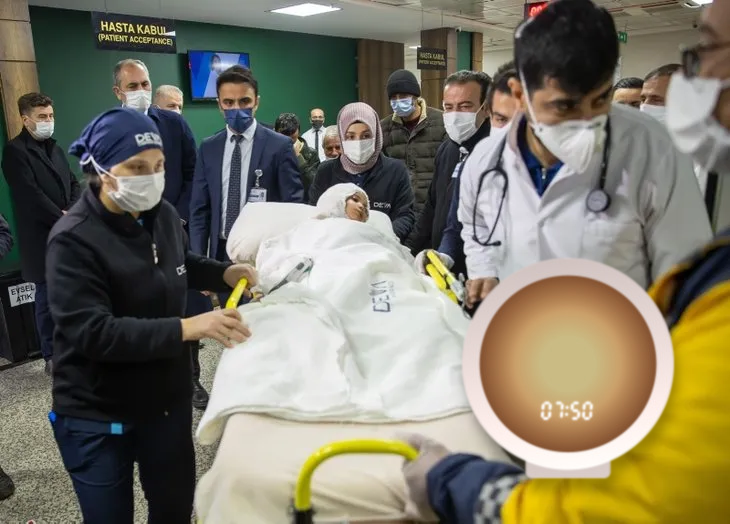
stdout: h=7 m=50
